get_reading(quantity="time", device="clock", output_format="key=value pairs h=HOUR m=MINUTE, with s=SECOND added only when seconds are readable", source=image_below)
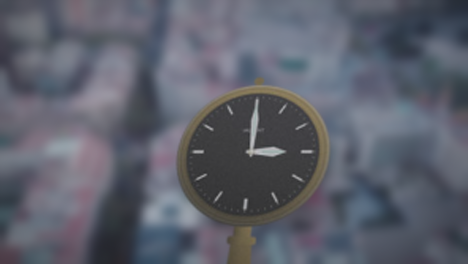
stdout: h=3 m=0
